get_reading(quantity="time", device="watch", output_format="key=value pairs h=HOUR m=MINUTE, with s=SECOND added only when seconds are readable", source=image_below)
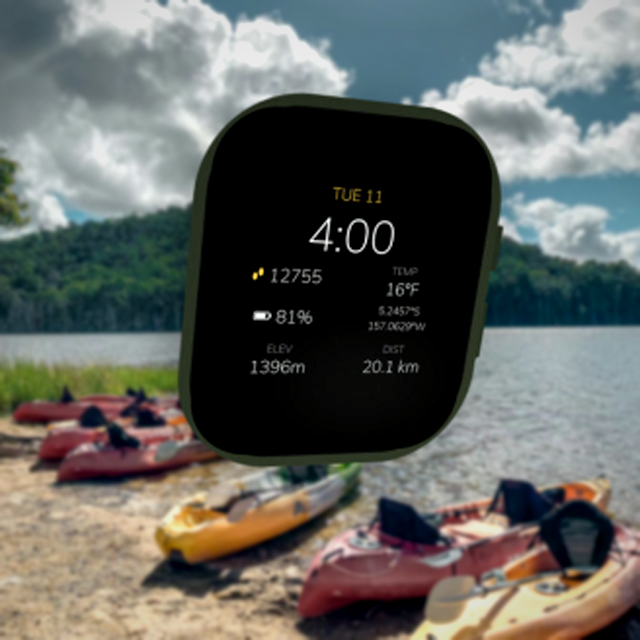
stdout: h=4 m=0
